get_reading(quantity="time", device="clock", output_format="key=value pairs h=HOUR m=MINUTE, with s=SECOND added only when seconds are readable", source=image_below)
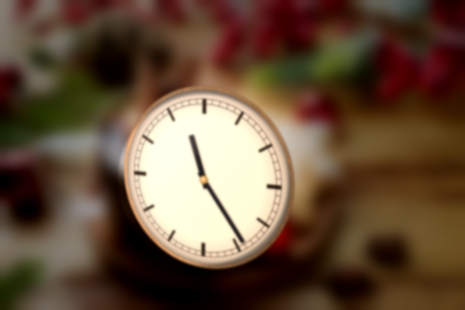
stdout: h=11 m=24
